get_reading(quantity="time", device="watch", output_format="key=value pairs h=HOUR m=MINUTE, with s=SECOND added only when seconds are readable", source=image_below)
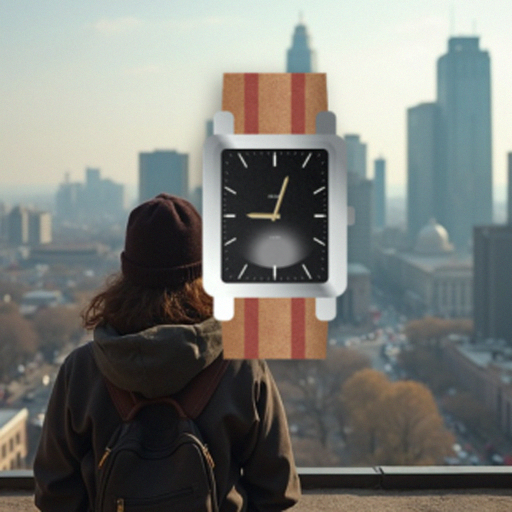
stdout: h=9 m=3
